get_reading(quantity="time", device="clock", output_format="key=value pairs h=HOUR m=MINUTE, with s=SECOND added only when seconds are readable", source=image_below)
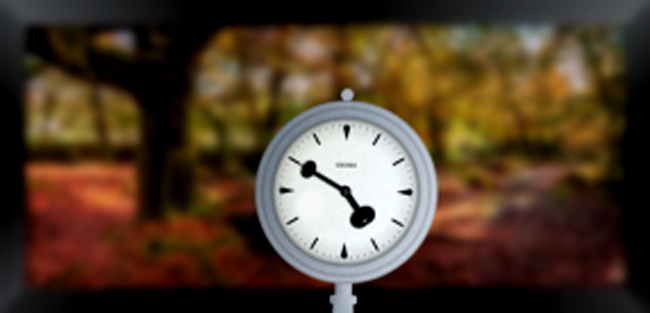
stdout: h=4 m=50
